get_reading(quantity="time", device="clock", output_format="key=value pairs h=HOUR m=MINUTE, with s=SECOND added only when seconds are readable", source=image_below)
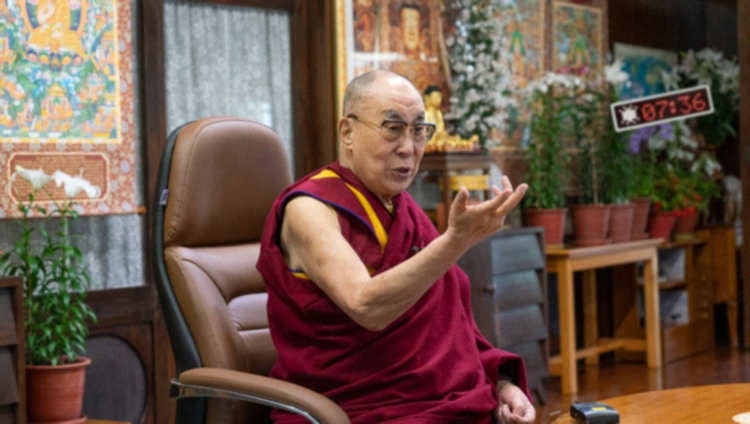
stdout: h=7 m=36
